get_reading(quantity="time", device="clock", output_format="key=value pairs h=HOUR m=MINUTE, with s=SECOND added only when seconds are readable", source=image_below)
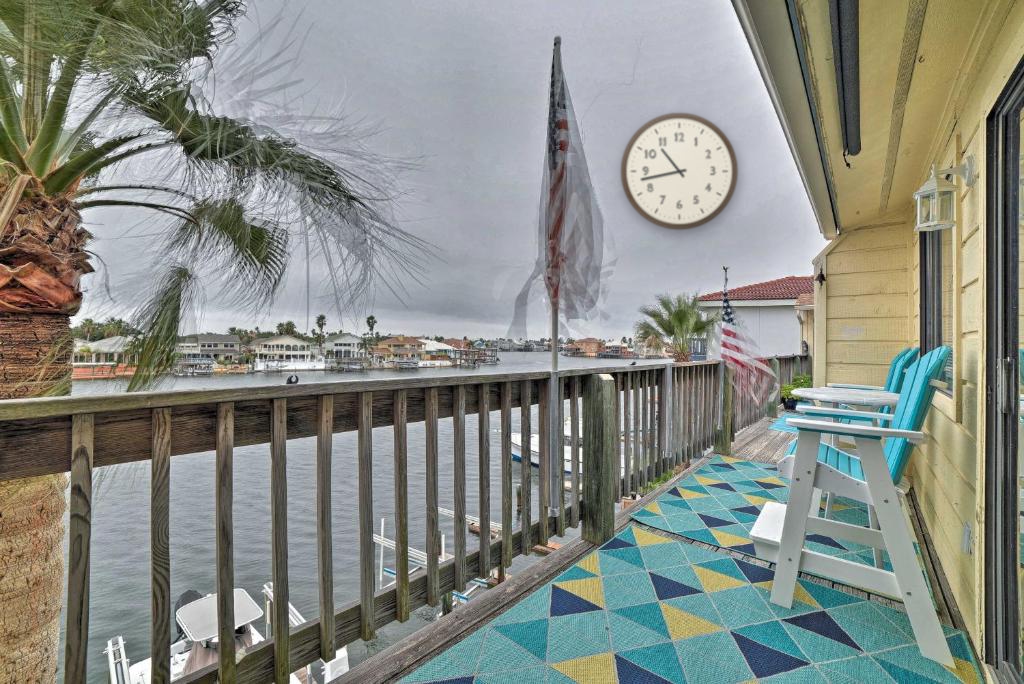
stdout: h=10 m=43
